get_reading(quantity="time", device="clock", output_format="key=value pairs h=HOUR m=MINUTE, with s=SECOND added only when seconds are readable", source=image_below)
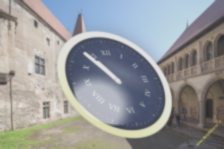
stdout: h=10 m=54
